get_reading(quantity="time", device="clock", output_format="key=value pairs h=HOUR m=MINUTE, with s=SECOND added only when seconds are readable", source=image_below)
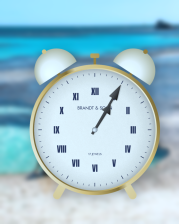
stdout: h=1 m=5
